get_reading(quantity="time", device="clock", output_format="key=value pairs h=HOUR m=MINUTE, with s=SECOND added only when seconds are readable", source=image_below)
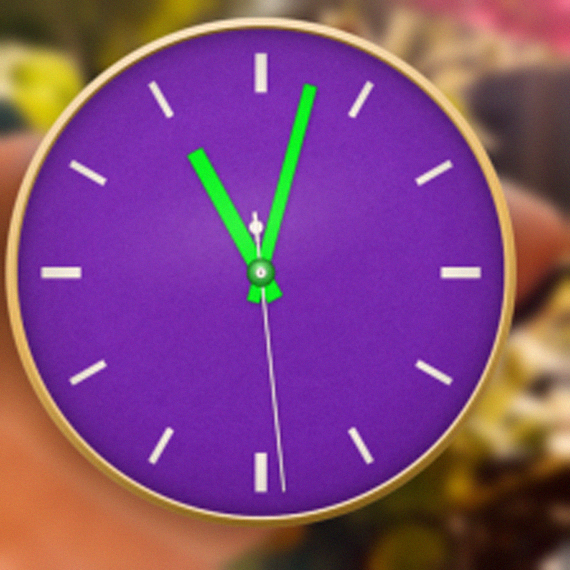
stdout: h=11 m=2 s=29
